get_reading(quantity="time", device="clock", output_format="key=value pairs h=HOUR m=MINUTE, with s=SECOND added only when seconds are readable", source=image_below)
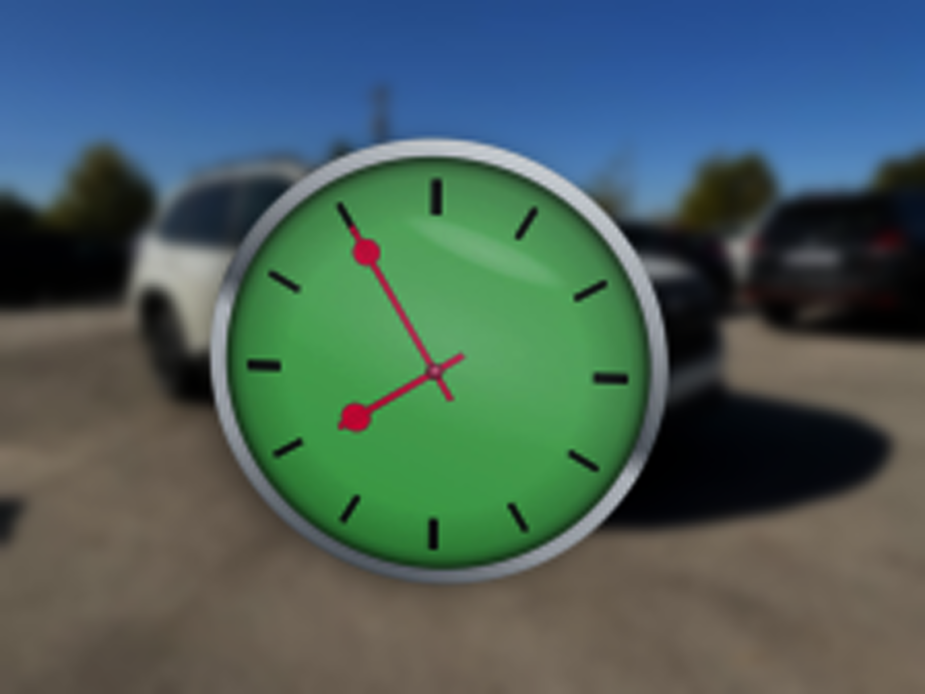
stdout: h=7 m=55
